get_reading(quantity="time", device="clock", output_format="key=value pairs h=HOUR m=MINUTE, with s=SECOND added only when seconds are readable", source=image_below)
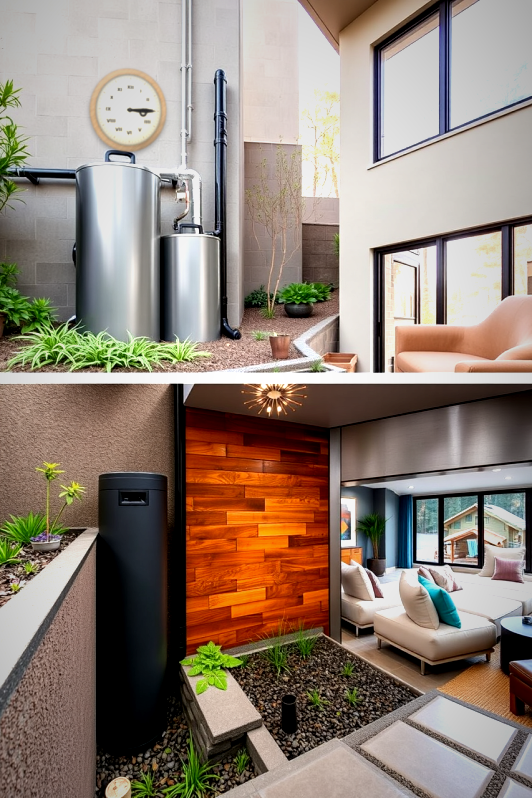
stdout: h=3 m=15
